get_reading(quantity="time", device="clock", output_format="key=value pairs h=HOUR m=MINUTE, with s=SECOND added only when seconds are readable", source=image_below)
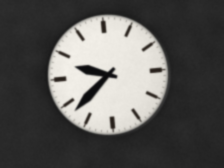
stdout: h=9 m=38
